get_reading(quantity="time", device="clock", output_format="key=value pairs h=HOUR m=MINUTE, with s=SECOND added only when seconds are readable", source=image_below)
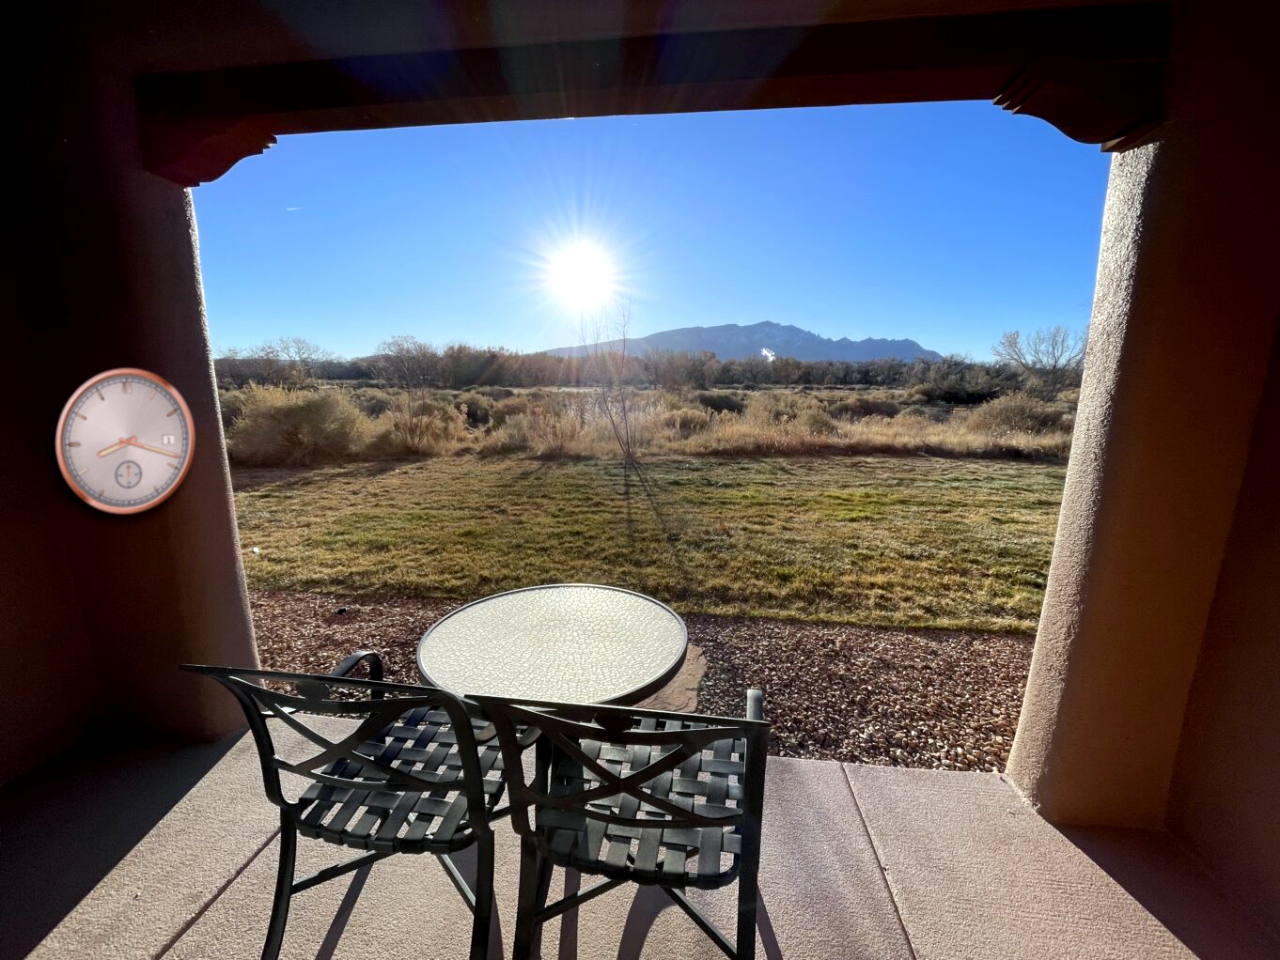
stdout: h=8 m=18
